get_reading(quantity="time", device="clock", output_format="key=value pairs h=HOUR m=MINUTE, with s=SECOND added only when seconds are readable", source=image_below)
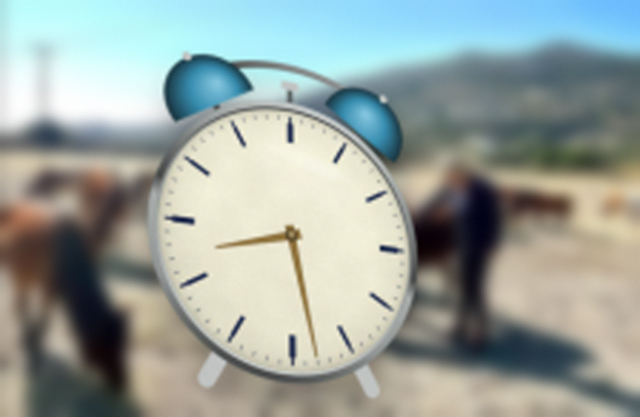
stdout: h=8 m=28
